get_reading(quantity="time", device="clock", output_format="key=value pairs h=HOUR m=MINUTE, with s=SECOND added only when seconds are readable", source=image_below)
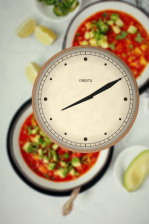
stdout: h=8 m=10
